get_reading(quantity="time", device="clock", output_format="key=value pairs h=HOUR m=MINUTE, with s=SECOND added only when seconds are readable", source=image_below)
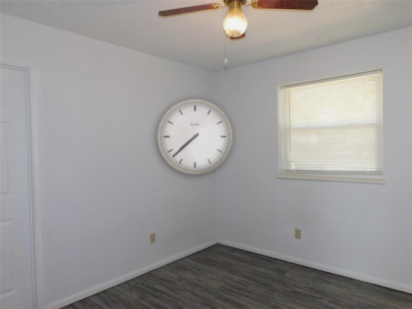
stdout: h=7 m=38
